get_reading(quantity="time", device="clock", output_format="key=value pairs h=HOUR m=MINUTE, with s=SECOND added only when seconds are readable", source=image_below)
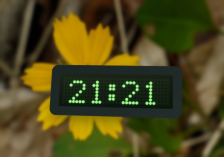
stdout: h=21 m=21
